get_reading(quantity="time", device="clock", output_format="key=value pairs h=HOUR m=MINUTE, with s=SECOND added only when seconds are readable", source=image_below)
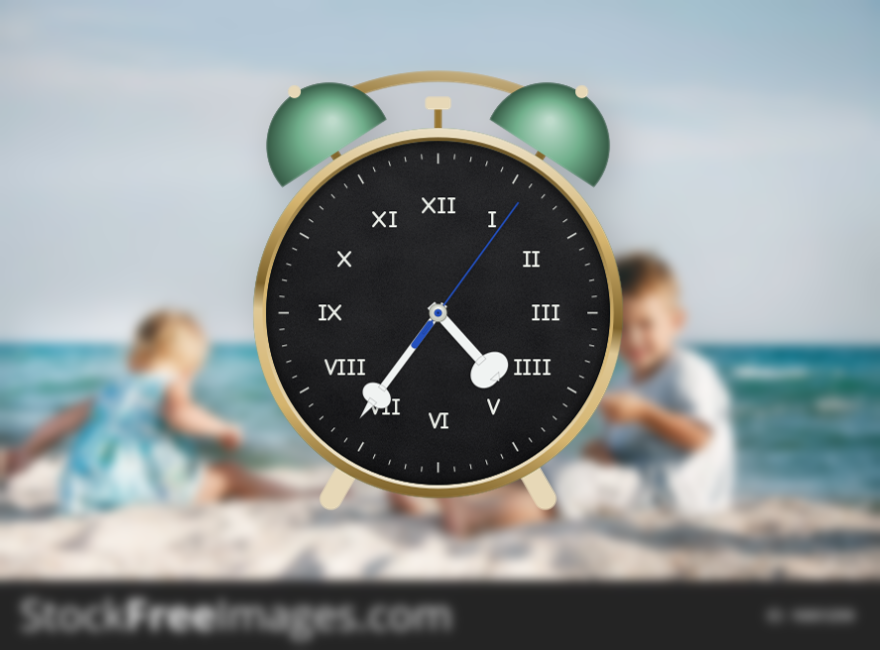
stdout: h=4 m=36 s=6
